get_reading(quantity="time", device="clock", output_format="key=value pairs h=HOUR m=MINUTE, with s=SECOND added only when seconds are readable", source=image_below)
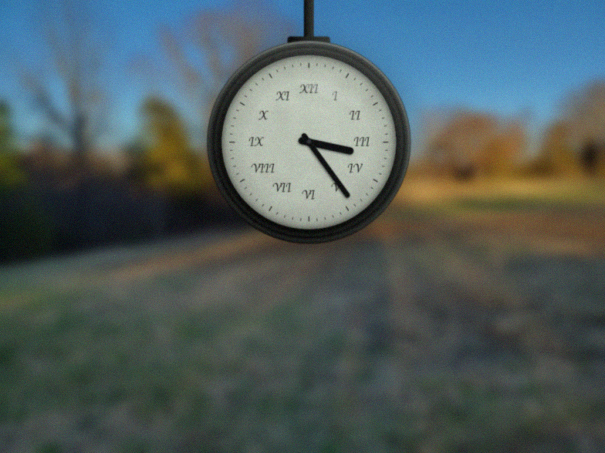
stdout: h=3 m=24
